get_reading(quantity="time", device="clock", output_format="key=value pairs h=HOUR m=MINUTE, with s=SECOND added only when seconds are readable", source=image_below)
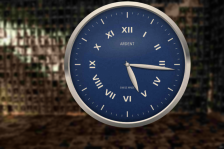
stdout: h=5 m=16
